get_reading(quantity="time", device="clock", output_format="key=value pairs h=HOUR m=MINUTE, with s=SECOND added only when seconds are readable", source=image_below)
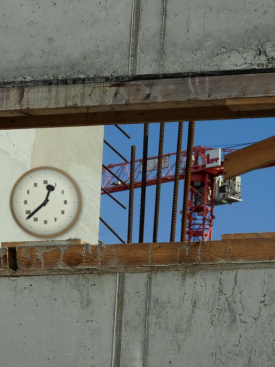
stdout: h=12 m=38
